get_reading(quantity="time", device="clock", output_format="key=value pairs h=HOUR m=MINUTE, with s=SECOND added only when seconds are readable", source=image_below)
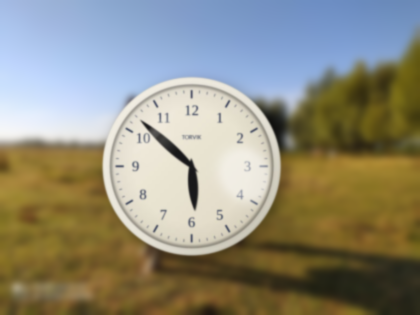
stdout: h=5 m=52
